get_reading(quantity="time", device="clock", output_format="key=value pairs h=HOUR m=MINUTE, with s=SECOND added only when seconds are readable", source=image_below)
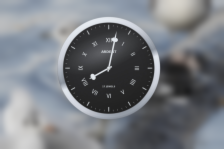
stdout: h=8 m=2
